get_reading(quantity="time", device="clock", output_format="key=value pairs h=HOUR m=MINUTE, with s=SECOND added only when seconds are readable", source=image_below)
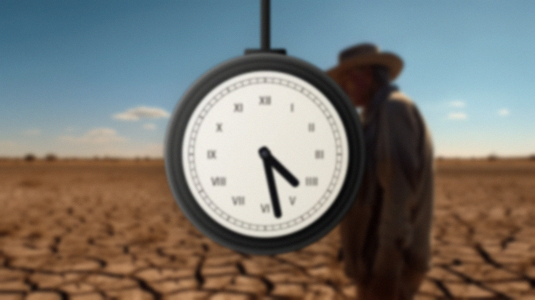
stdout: h=4 m=28
